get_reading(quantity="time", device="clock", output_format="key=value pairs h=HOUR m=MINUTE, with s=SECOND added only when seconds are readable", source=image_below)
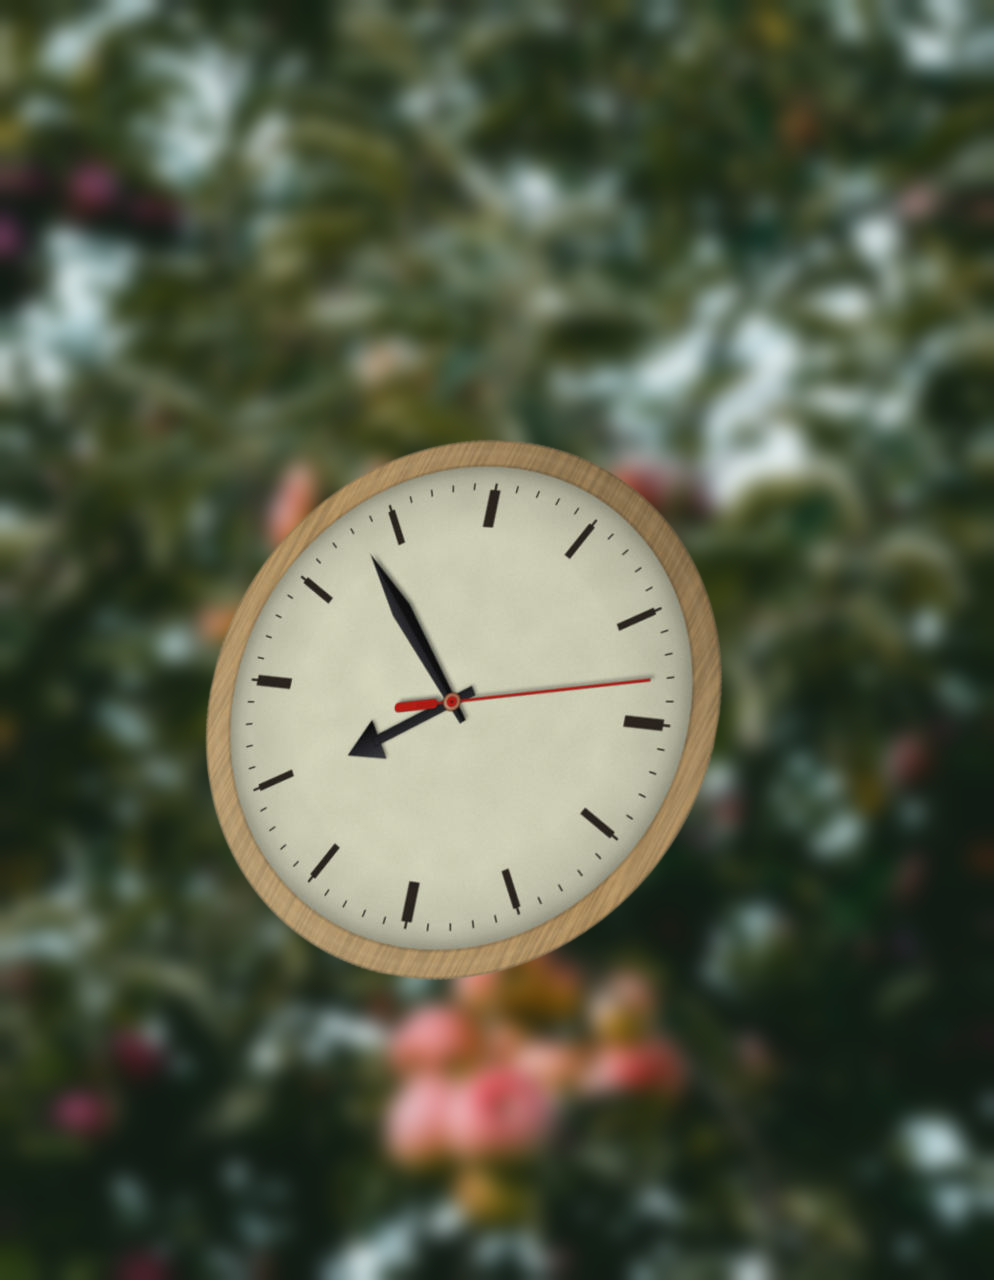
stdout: h=7 m=53 s=13
